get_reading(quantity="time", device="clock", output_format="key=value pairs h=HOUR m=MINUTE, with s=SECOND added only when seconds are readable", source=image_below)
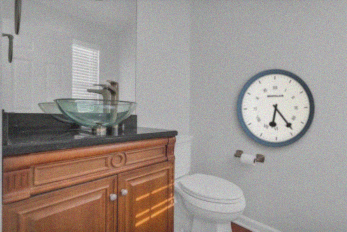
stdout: h=6 m=24
